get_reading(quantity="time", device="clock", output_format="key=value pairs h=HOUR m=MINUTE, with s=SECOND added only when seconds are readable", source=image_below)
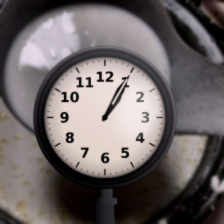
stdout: h=1 m=5
